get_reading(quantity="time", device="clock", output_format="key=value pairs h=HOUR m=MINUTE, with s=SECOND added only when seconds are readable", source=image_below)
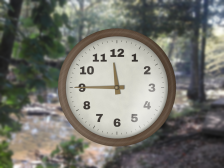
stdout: h=11 m=45
